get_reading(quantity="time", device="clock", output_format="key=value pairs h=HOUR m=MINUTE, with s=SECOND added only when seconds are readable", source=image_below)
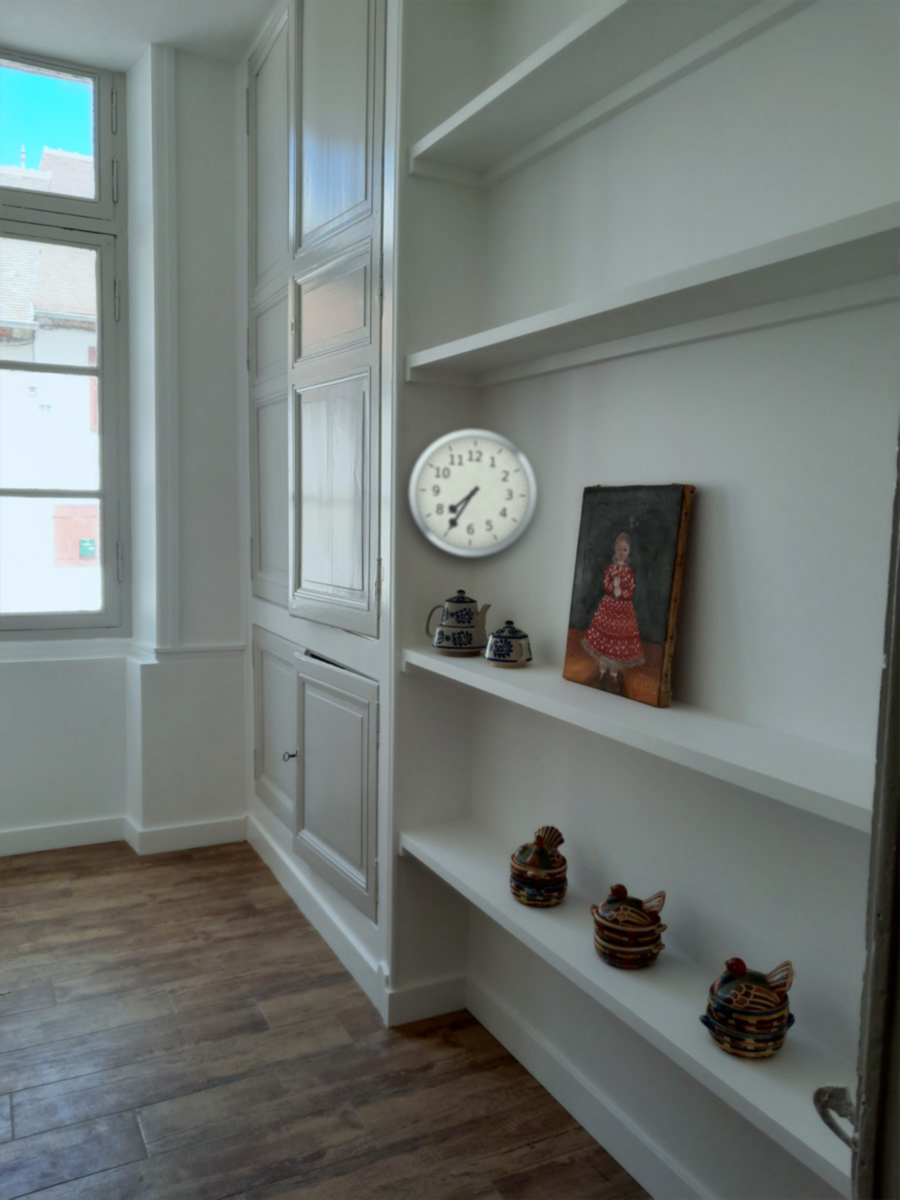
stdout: h=7 m=35
